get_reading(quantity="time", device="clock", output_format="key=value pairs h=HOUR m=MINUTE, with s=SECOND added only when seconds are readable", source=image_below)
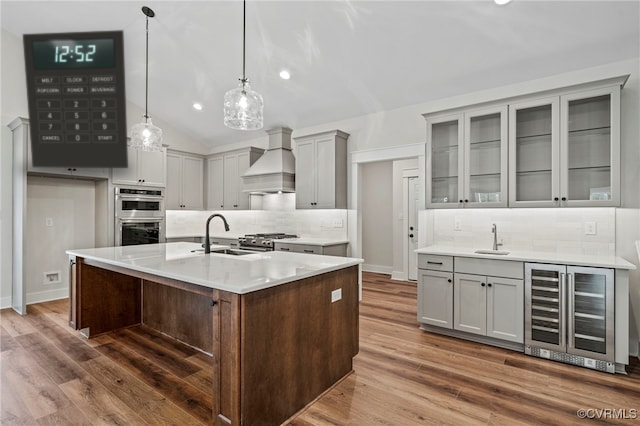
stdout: h=12 m=52
